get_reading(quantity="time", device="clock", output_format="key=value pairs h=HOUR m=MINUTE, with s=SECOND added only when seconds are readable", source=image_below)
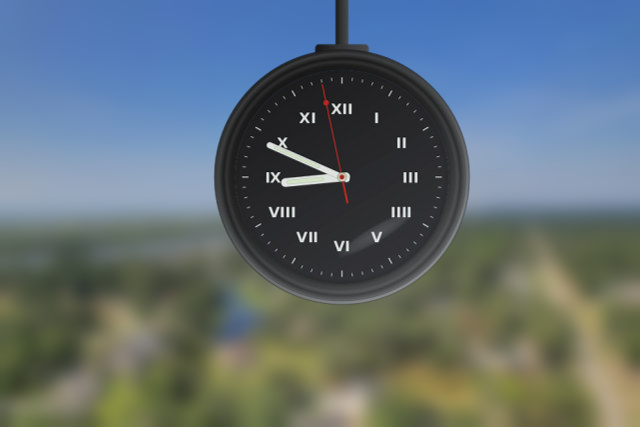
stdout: h=8 m=48 s=58
